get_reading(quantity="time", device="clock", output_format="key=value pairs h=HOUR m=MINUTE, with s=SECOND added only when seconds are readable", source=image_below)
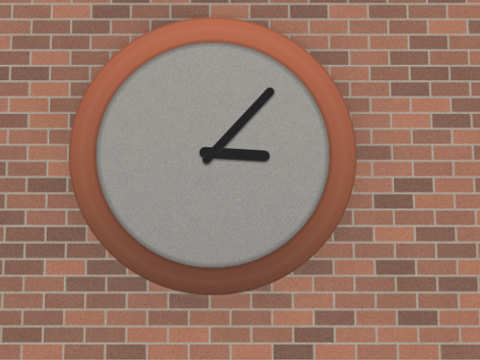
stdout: h=3 m=7
